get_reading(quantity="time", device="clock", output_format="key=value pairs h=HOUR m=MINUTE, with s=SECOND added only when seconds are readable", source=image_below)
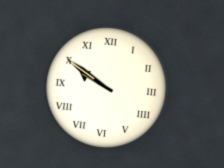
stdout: h=9 m=50
